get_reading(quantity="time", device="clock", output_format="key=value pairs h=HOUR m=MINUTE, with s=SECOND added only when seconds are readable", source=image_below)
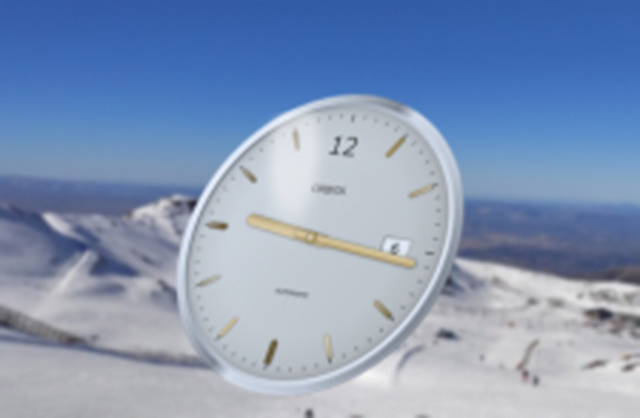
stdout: h=9 m=16
